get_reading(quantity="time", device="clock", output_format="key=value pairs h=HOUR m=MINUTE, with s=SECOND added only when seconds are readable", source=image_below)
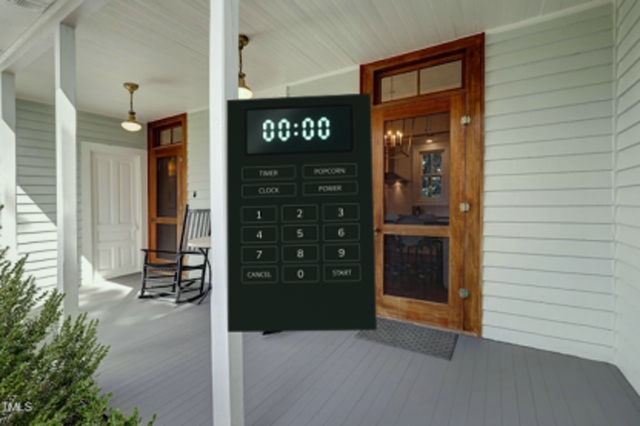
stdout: h=0 m=0
